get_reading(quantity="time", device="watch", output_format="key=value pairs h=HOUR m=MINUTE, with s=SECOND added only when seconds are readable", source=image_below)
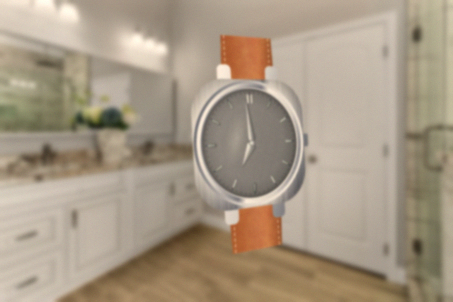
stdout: h=6 m=59
